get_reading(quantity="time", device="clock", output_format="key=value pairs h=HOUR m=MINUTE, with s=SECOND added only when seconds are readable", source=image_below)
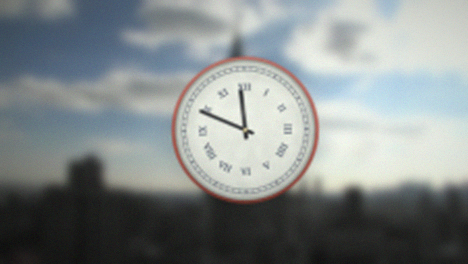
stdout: h=11 m=49
